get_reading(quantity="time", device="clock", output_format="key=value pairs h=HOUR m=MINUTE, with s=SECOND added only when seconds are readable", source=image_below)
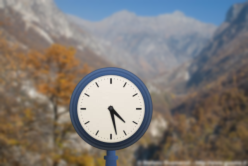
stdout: h=4 m=28
